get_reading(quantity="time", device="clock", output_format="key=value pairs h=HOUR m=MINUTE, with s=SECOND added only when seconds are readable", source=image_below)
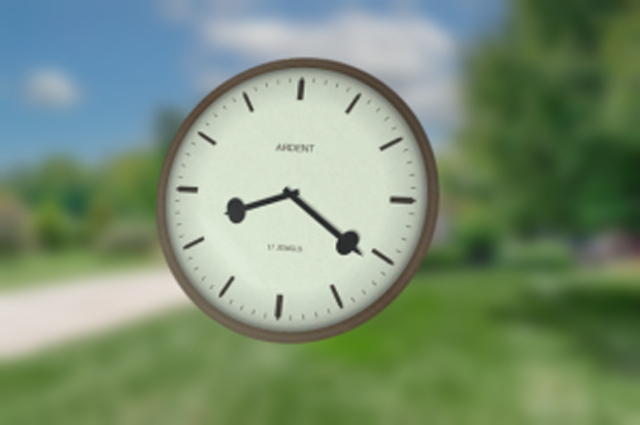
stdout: h=8 m=21
